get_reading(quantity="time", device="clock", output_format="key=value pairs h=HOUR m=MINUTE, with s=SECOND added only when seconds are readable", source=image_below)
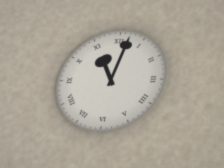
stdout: h=11 m=2
